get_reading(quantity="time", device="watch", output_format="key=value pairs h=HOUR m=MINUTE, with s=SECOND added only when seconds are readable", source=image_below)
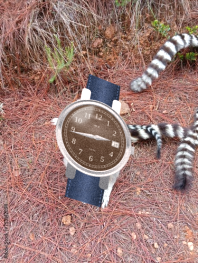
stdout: h=2 m=44
